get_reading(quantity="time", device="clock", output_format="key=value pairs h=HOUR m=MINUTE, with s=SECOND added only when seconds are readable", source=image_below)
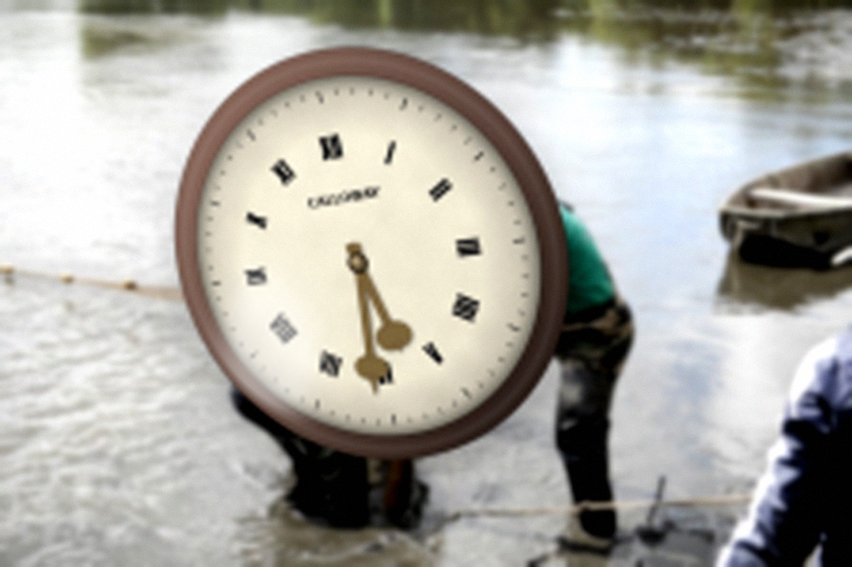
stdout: h=5 m=31
